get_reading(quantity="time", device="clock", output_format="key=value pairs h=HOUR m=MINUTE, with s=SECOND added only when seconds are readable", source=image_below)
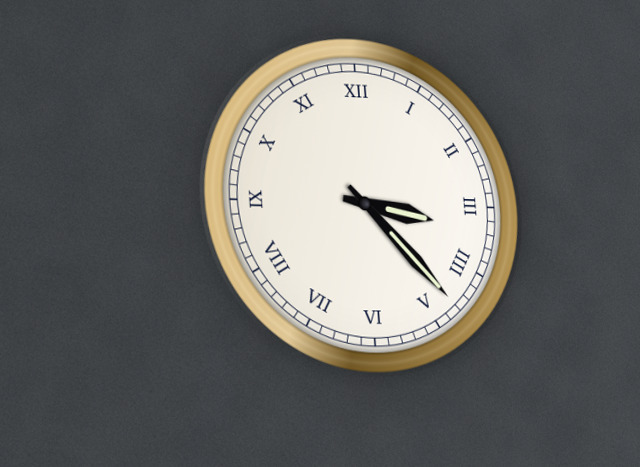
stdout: h=3 m=23
